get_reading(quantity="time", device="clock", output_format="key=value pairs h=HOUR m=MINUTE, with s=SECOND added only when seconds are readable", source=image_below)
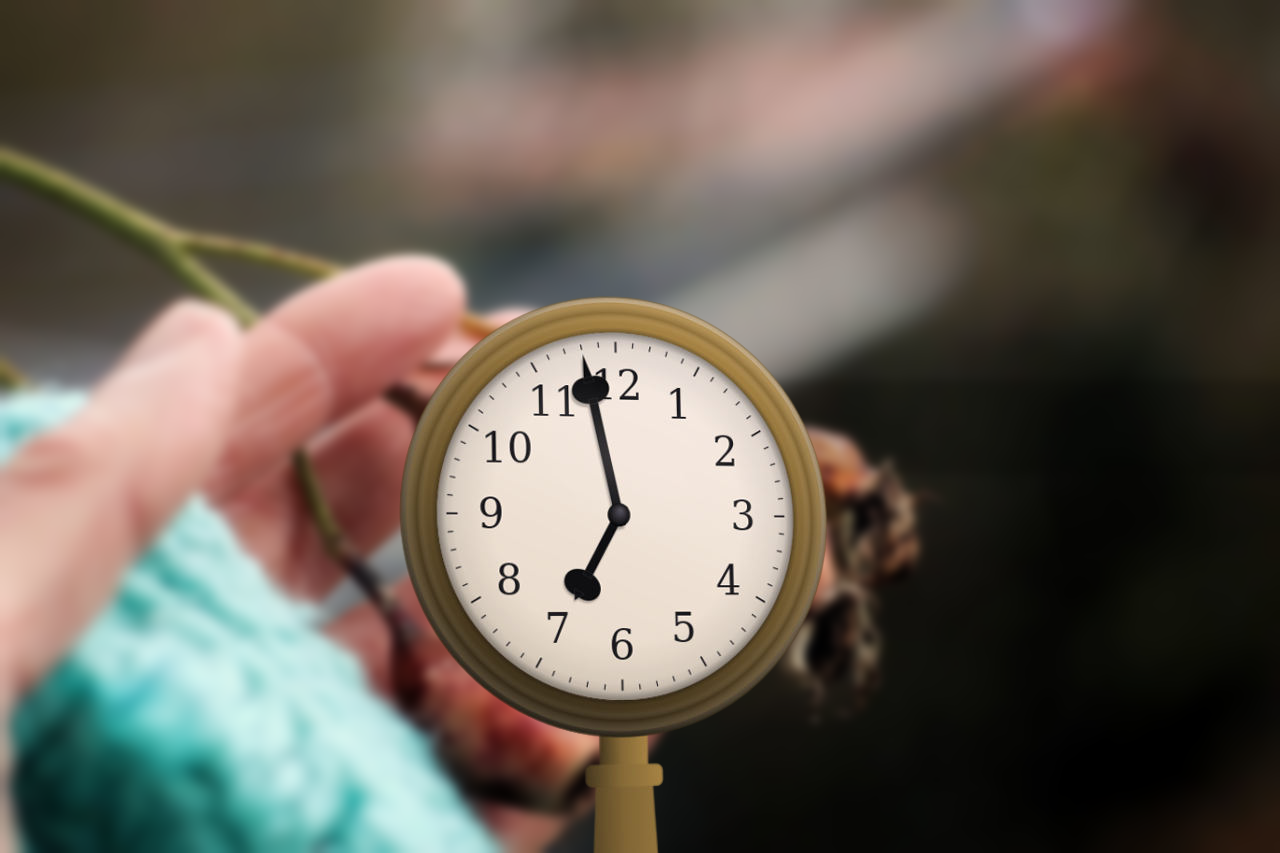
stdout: h=6 m=58
